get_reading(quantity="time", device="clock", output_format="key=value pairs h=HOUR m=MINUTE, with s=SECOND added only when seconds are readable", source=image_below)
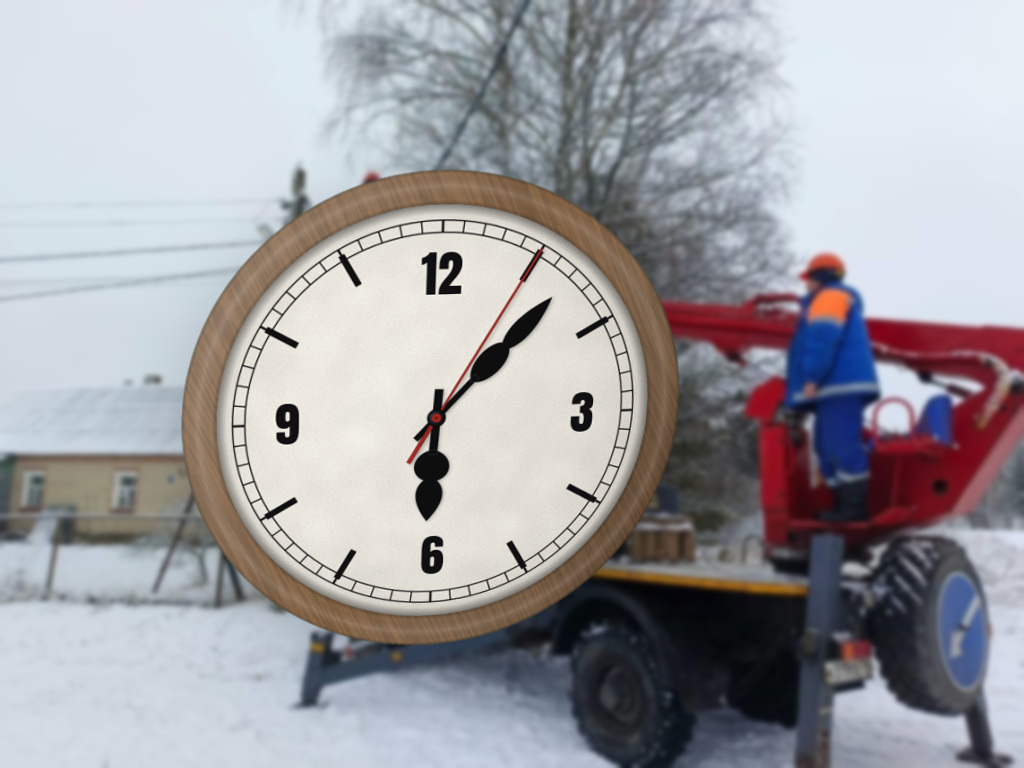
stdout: h=6 m=7 s=5
